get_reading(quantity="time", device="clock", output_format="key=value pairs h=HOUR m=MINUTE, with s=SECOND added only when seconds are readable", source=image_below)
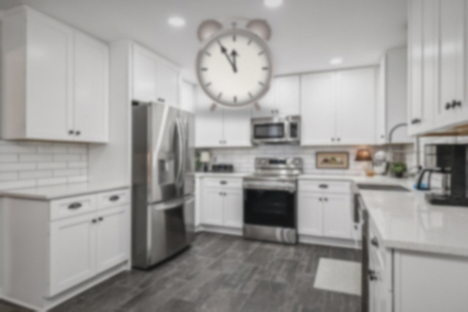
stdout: h=11 m=55
